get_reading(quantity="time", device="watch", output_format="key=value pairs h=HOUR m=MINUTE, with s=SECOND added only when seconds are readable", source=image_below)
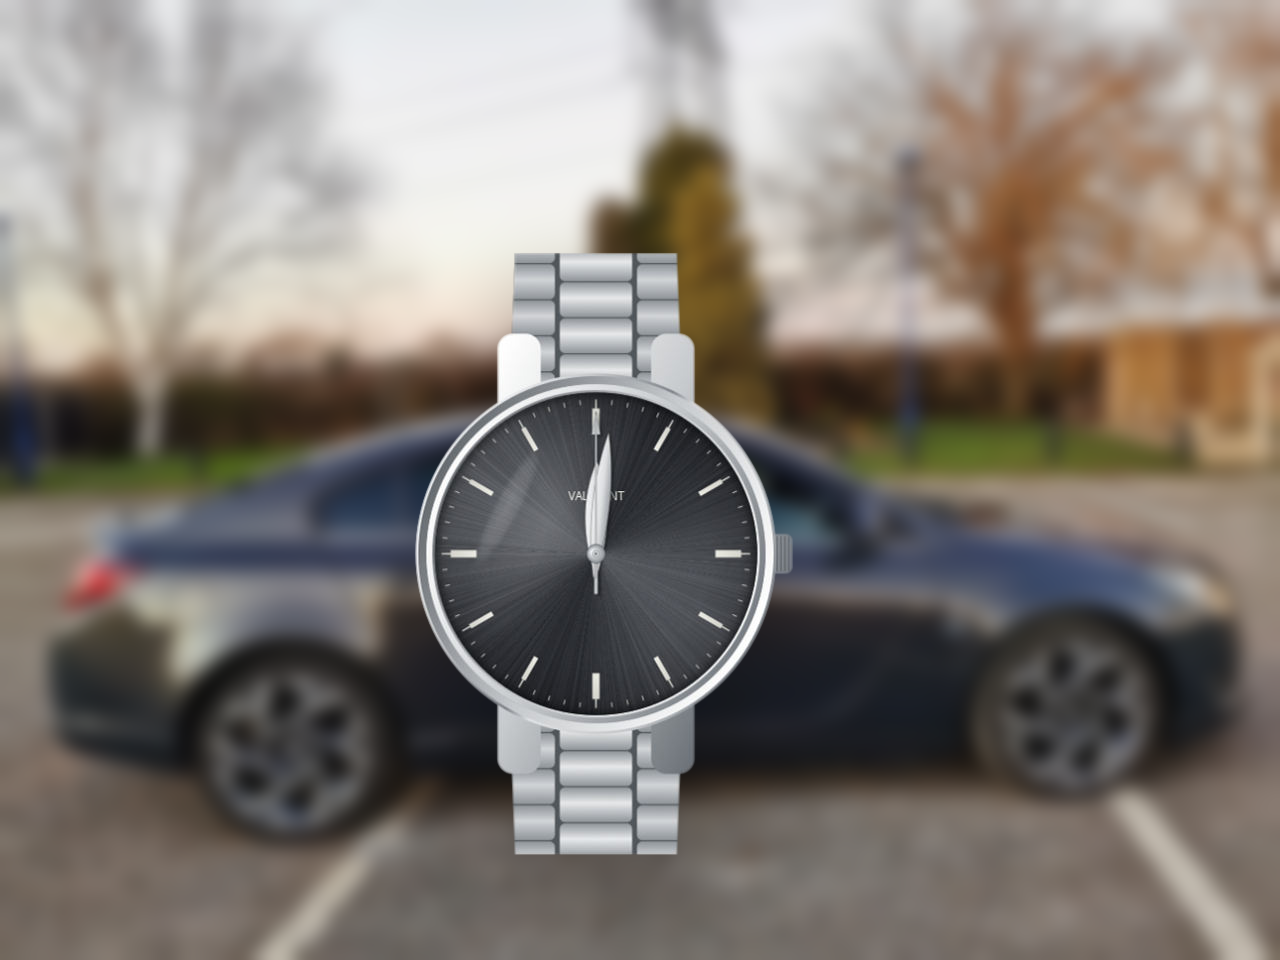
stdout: h=12 m=1 s=0
